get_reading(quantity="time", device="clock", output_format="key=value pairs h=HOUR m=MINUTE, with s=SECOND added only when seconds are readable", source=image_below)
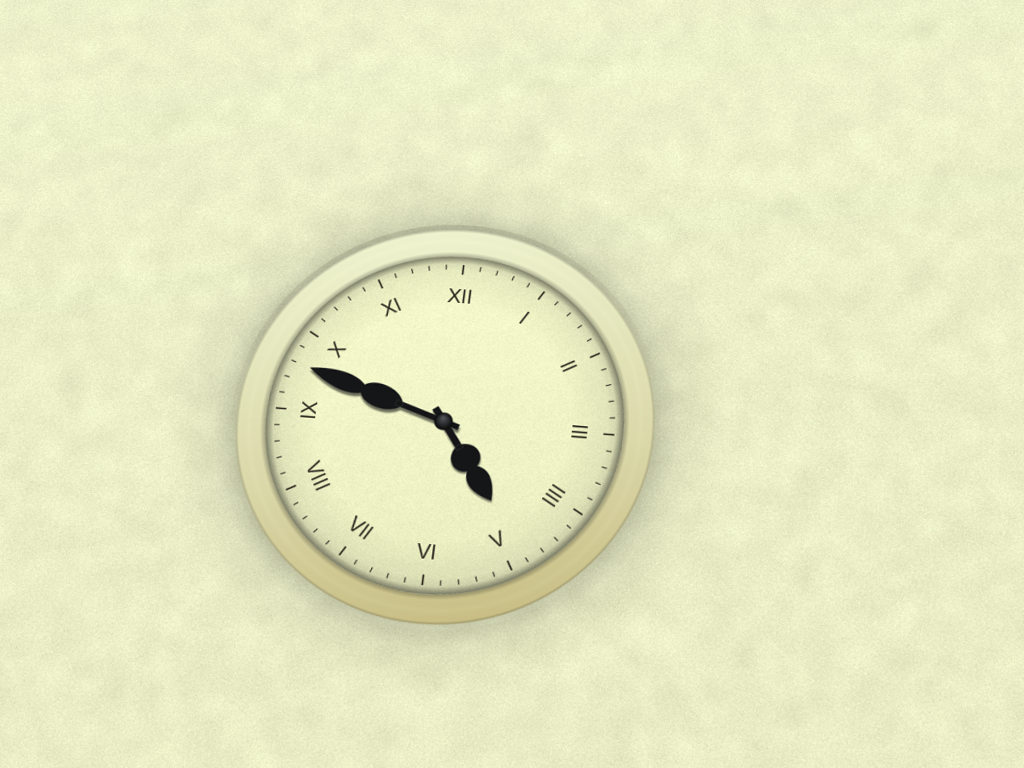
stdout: h=4 m=48
